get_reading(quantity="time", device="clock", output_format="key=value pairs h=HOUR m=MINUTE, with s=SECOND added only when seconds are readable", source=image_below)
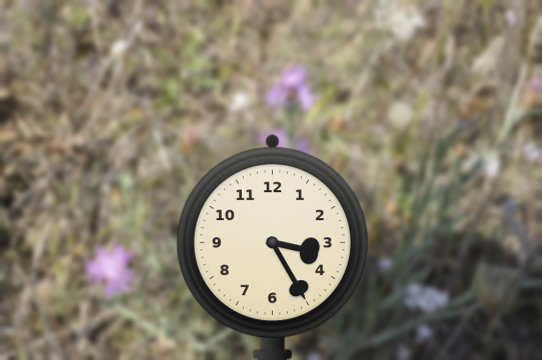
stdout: h=3 m=25
